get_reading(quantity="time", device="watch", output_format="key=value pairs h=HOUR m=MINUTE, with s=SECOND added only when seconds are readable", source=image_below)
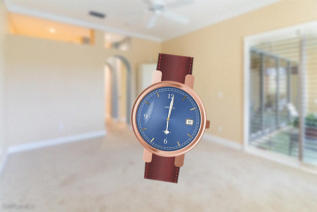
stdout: h=6 m=1
